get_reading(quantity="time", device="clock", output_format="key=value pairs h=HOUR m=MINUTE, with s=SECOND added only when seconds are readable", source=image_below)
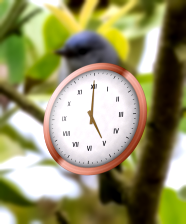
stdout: h=5 m=0
